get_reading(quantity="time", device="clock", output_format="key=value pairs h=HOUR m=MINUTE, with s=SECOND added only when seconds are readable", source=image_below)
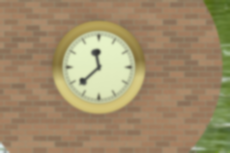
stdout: h=11 m=38
